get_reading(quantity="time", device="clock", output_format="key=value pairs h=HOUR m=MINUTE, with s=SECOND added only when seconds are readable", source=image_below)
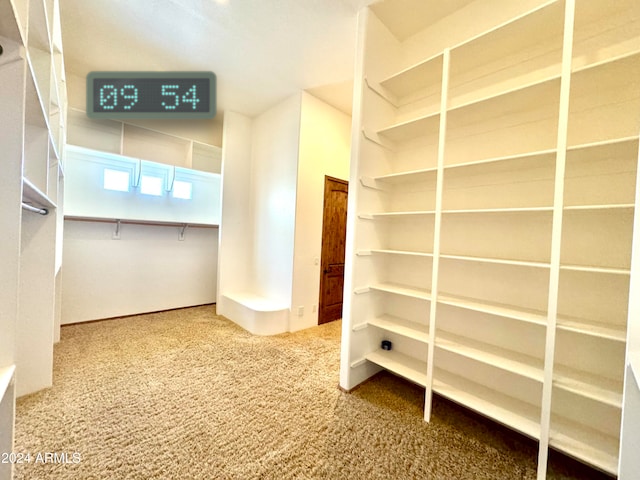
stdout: h=9 m=54
